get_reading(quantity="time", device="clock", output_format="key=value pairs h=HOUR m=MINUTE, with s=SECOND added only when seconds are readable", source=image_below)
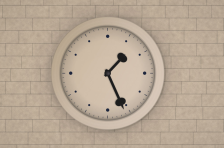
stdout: h=1 m=26
